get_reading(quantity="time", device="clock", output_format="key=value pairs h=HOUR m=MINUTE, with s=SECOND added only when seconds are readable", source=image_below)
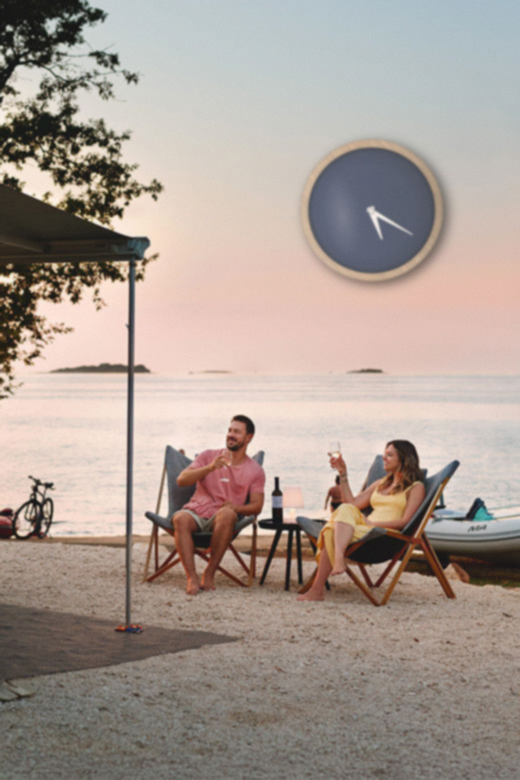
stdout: h=5 m=20
